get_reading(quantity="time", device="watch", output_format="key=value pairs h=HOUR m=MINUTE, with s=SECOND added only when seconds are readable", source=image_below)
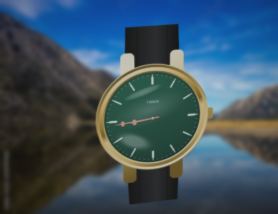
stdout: h=8 m=44
